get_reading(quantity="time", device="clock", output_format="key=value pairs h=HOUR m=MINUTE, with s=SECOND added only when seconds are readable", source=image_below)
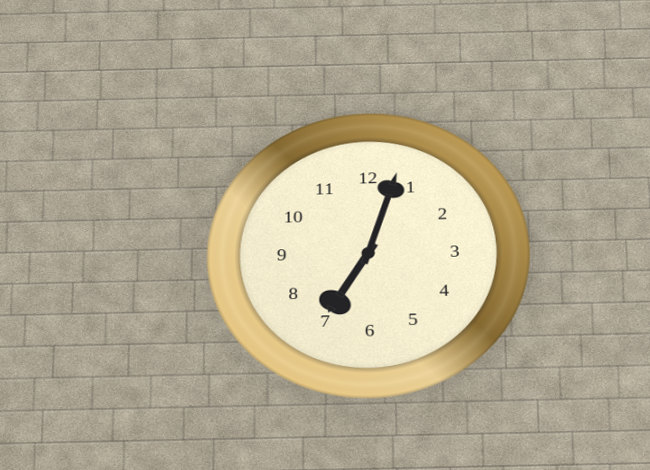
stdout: h=7 m=3
